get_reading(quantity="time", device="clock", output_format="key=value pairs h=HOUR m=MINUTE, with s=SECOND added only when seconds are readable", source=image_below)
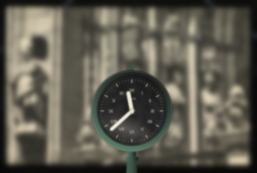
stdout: h=11 m=38
